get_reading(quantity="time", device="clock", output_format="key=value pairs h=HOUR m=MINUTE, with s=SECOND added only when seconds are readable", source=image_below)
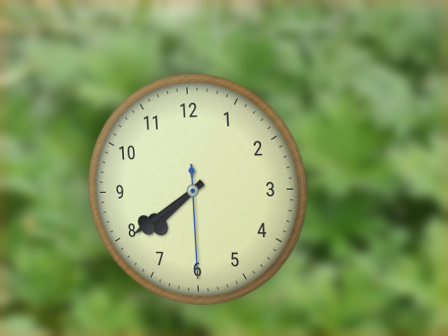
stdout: h=7 m=39 s=30
